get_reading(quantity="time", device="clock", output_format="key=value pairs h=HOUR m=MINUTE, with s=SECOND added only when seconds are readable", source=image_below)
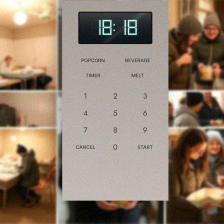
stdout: h=18 m=18
